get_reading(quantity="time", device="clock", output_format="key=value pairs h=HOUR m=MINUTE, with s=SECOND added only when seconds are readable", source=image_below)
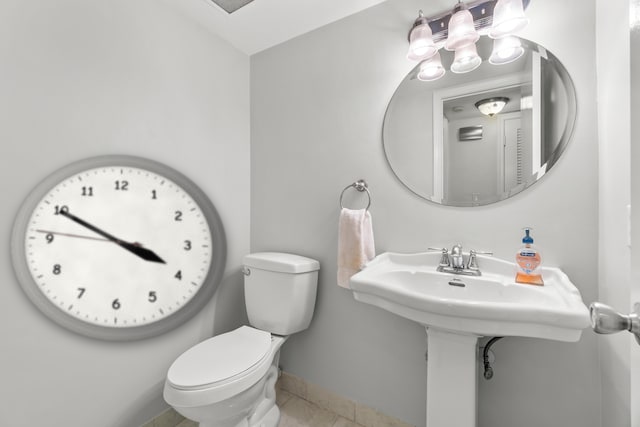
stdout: h=3 m=49 s=46
